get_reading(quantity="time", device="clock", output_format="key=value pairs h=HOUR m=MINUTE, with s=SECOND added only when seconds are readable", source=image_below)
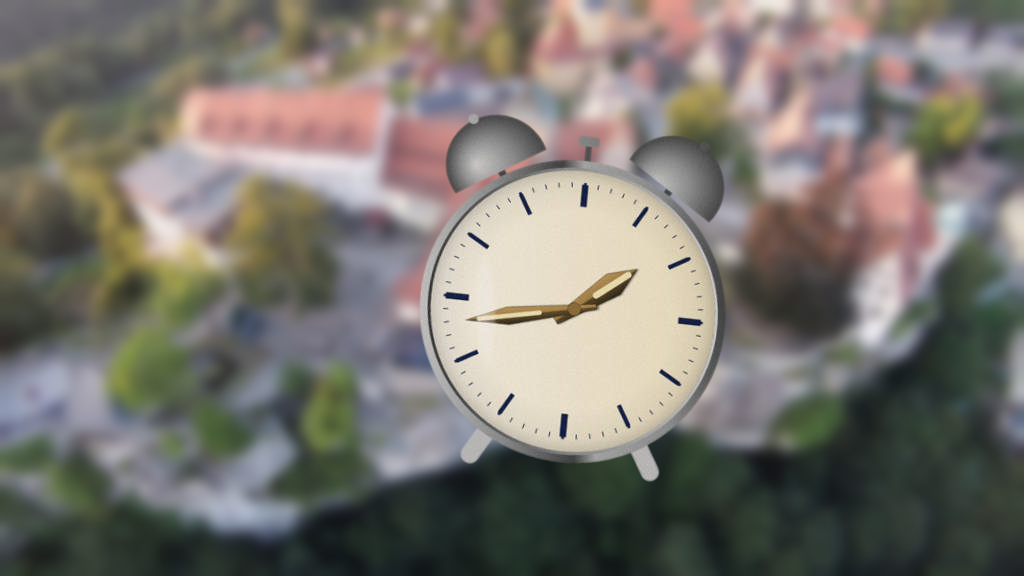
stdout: h=1 m=43
